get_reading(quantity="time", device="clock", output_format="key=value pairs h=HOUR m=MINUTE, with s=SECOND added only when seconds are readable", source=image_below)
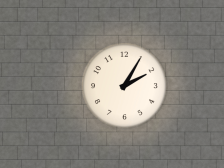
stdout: h=2 m=5
